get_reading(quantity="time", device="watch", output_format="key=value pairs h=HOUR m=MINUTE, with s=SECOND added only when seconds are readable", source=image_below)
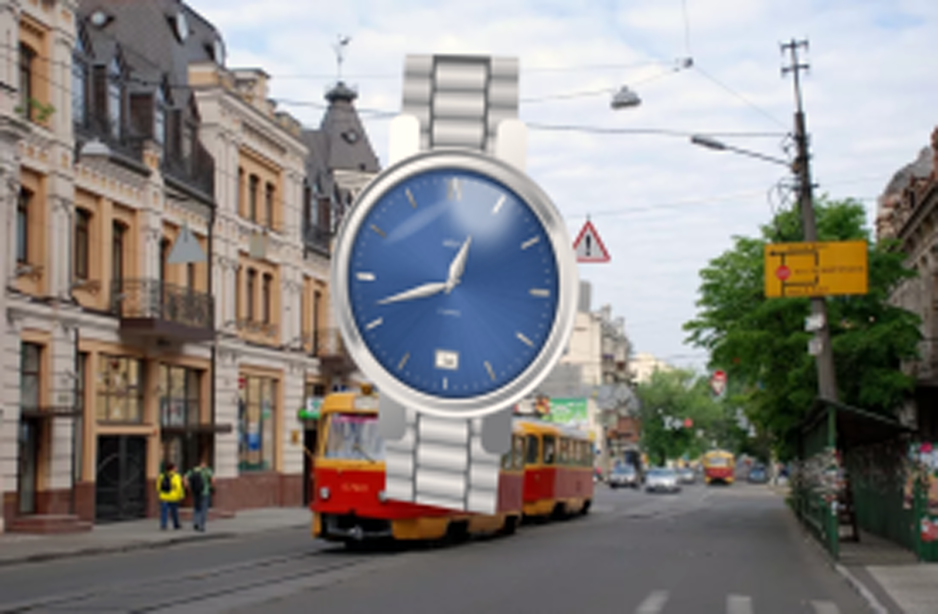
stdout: h=12 m=42
